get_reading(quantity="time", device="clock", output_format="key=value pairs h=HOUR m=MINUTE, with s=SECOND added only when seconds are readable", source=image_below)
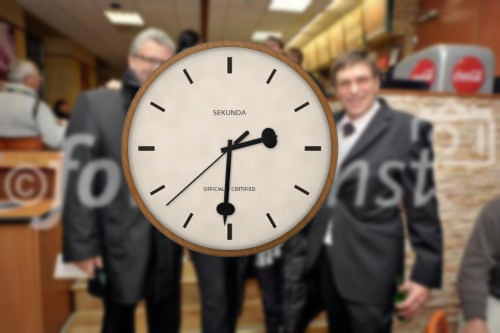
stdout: h=2 m=30 s=38
